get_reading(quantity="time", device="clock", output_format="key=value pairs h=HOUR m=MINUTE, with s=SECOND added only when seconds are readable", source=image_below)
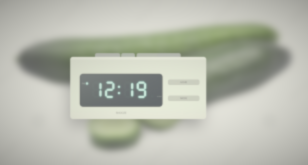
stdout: h=12 m=19
